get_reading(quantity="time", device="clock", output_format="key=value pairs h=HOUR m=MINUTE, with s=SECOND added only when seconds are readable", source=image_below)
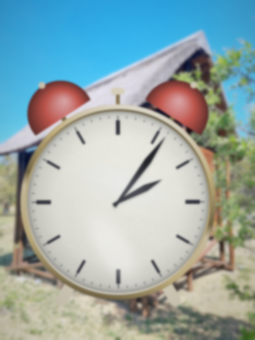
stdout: h=2 m=6
